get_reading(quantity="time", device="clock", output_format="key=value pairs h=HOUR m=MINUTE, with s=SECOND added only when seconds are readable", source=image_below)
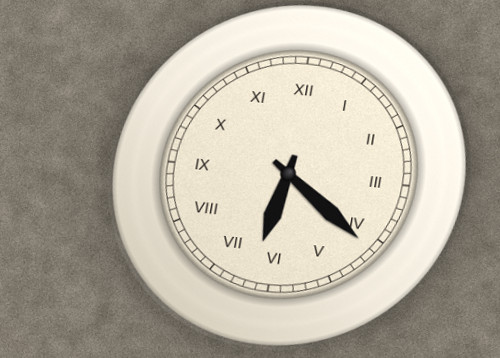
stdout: h=6 m=21
